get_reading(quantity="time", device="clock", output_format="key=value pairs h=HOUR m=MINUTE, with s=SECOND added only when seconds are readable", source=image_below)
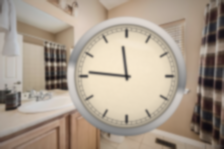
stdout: h=11 m=46
